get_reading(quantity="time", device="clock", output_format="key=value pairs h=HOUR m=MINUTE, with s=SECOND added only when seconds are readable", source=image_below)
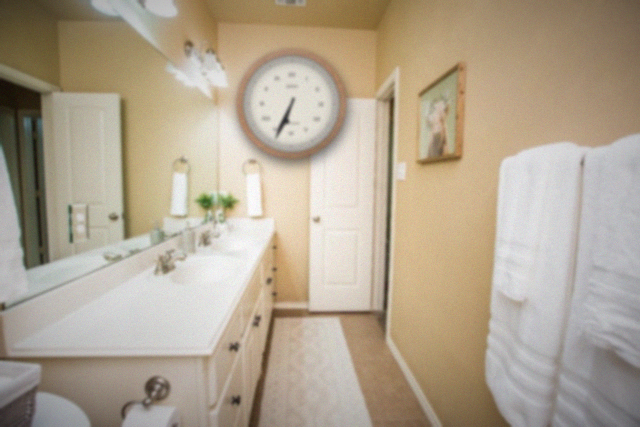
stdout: h=6 m=34
